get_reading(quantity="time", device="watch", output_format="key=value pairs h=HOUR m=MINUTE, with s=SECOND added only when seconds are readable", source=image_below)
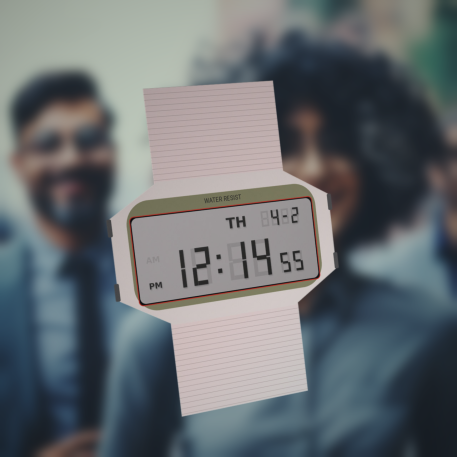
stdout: h=12 m=14 s=55
